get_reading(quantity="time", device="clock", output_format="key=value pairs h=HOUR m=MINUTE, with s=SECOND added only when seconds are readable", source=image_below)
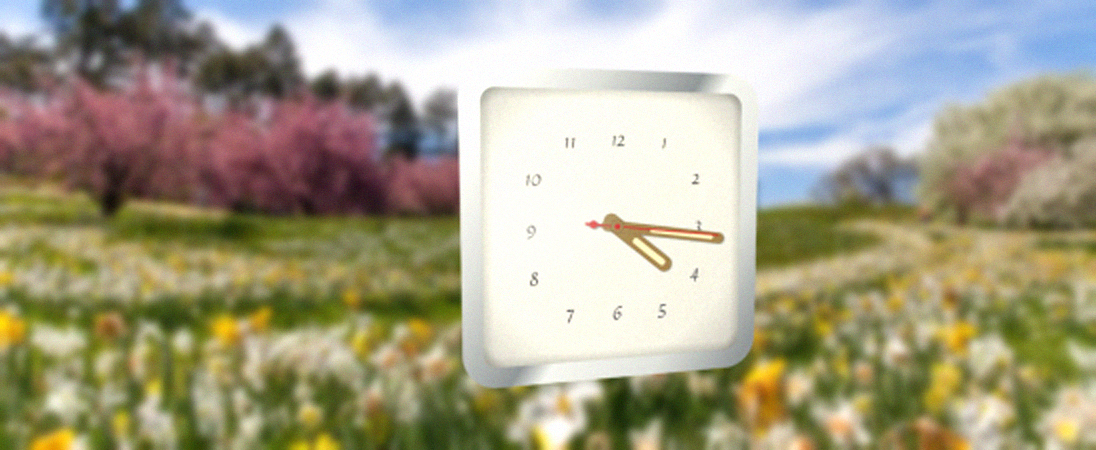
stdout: h=4 m=16 s=16
